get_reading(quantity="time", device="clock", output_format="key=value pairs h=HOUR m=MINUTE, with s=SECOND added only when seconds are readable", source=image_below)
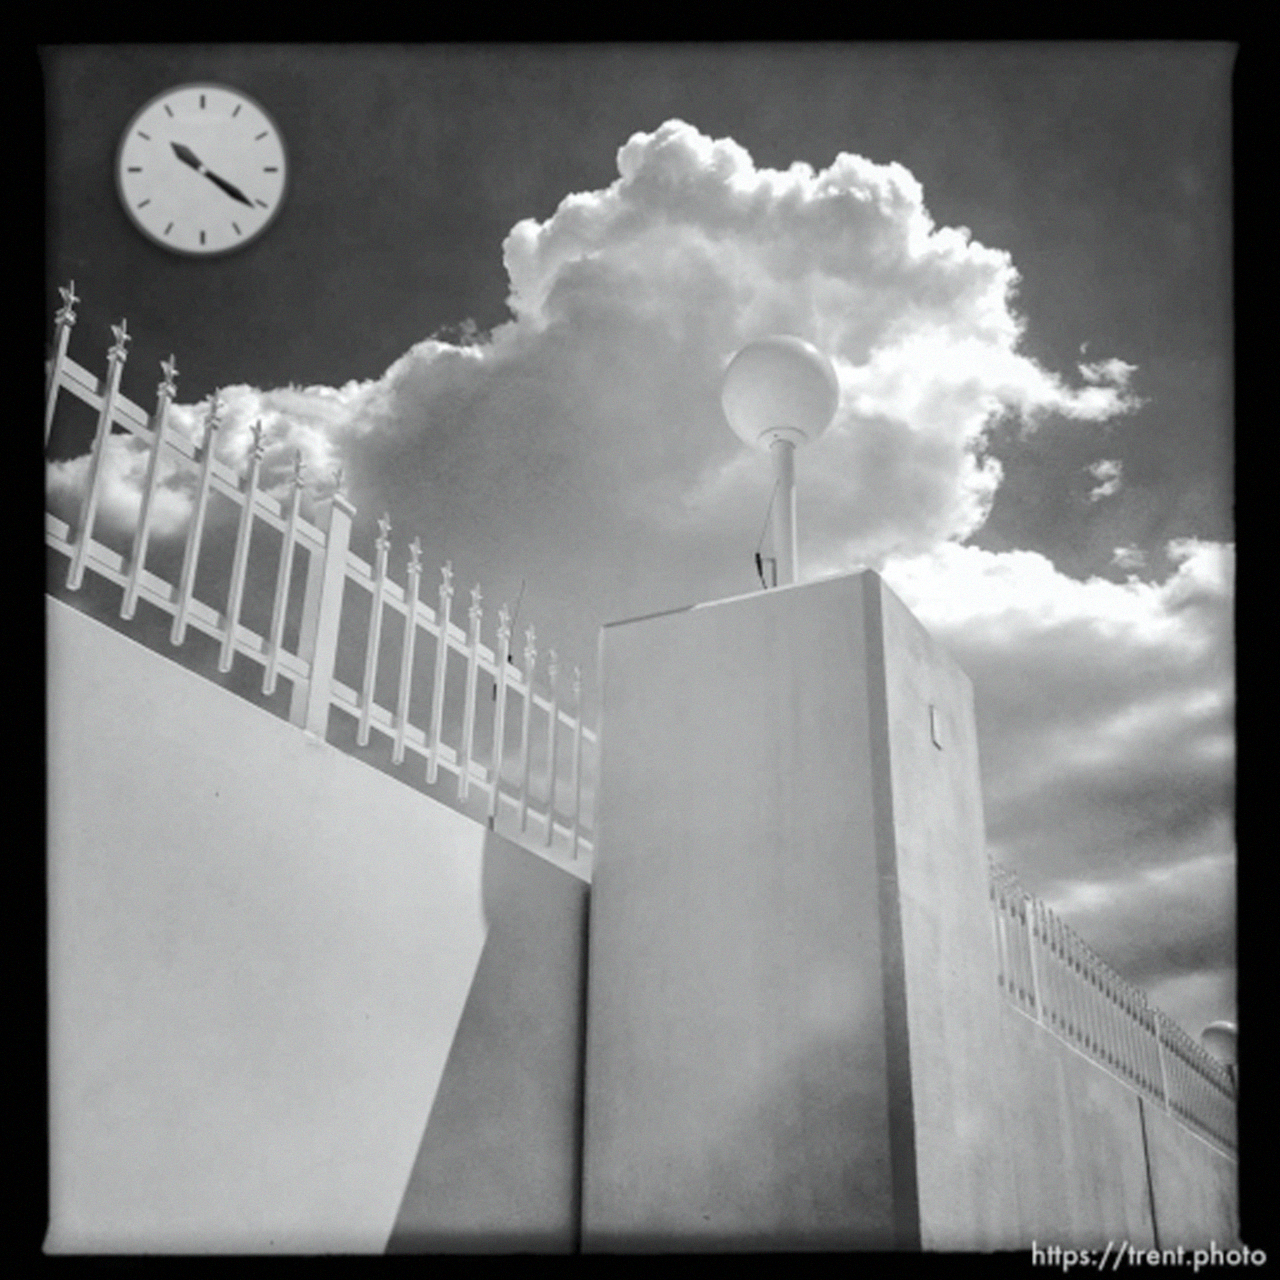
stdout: h=10 m=21
